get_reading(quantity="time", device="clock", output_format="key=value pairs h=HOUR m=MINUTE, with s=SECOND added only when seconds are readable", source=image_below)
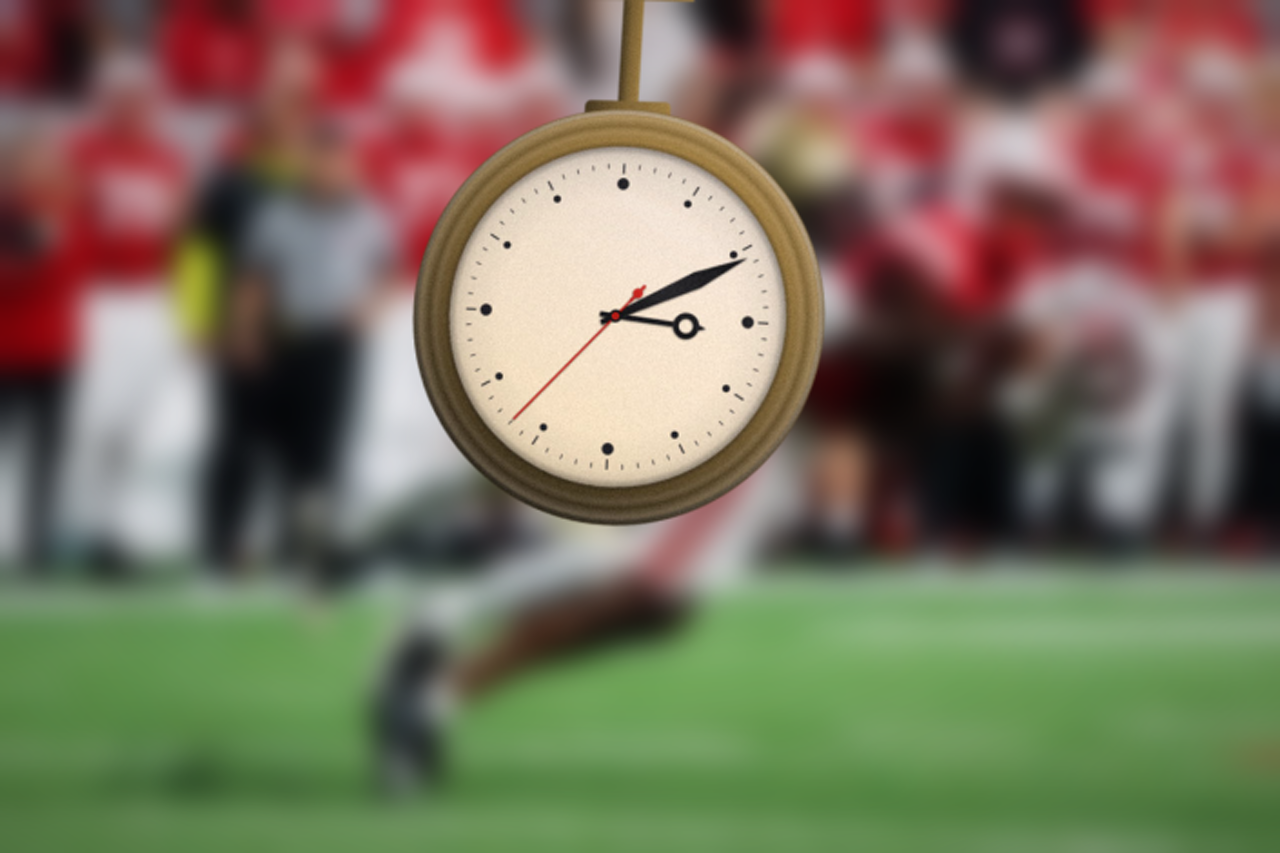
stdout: h=3 m=10 s=37
